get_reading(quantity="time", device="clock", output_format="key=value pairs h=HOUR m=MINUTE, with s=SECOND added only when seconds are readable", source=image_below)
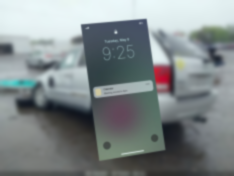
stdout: h=9 m=25
